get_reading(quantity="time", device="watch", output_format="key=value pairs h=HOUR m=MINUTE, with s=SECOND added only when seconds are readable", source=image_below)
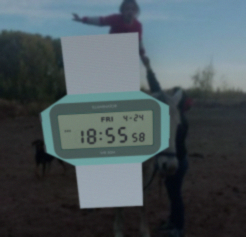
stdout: h=18 m=55 s=58
